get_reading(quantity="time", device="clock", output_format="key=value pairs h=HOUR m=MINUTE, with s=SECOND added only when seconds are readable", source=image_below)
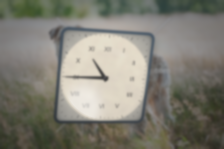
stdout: h=10 m=45
